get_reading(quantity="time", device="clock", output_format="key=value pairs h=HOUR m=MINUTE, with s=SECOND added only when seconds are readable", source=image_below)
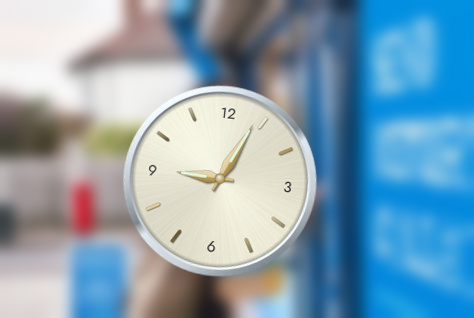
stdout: h=9 m=4
